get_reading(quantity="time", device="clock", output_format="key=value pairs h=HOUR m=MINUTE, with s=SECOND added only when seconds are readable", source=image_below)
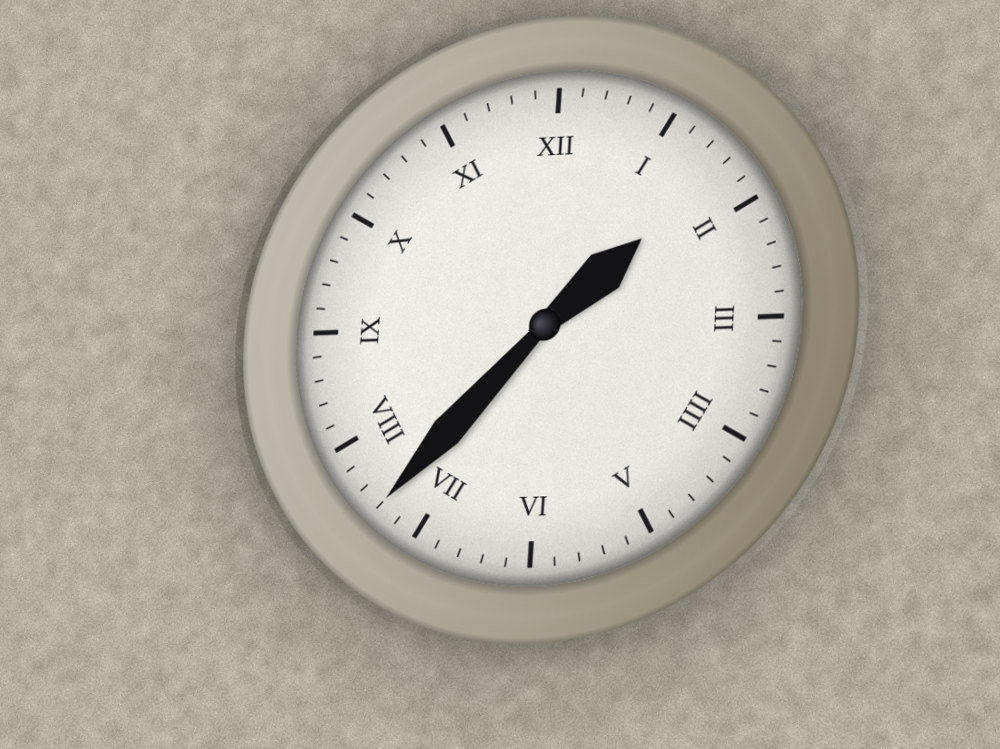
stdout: h=1 m=37
